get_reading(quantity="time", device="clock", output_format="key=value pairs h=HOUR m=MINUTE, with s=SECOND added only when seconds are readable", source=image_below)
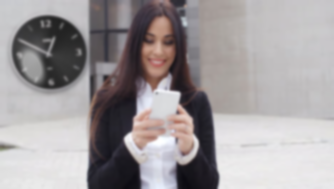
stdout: h=12 m=50
